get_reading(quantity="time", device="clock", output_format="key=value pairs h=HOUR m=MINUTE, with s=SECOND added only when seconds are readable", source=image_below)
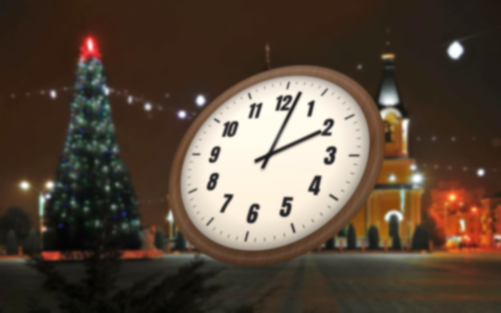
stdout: h=2 m=2
